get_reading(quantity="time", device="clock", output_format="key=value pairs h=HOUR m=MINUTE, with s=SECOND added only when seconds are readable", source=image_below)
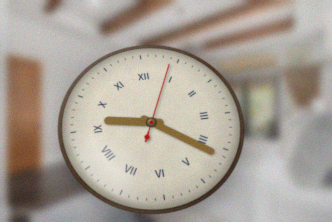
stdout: h=9 m=21 s=4
